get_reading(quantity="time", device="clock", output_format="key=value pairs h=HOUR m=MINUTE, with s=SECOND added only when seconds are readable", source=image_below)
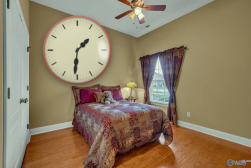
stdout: h=1 m=31
